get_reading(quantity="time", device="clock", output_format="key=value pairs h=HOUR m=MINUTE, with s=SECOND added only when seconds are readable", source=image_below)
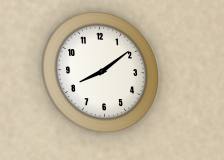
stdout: h=8 m=9
